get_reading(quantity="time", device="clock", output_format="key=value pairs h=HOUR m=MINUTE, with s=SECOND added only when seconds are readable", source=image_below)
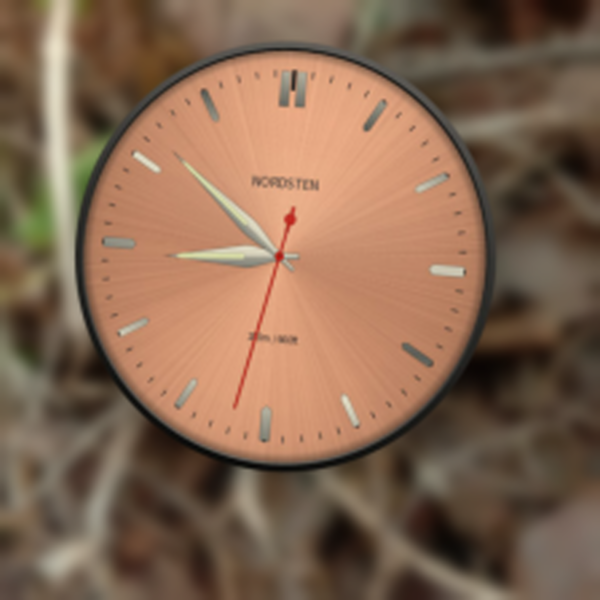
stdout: h=8 m=51 s=32
